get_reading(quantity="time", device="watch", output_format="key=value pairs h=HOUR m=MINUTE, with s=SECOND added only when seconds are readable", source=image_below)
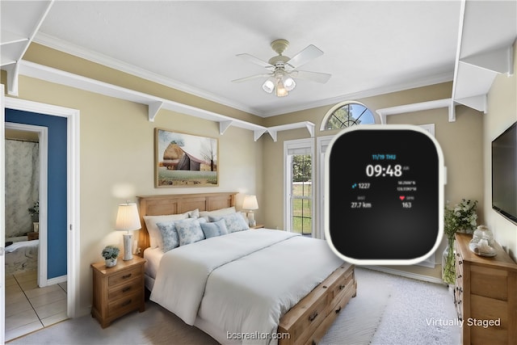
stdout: h=9 m=48
